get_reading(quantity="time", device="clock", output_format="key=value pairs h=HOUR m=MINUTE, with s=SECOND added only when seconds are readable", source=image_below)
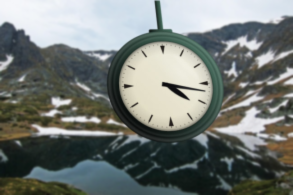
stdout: h=4 m=17
